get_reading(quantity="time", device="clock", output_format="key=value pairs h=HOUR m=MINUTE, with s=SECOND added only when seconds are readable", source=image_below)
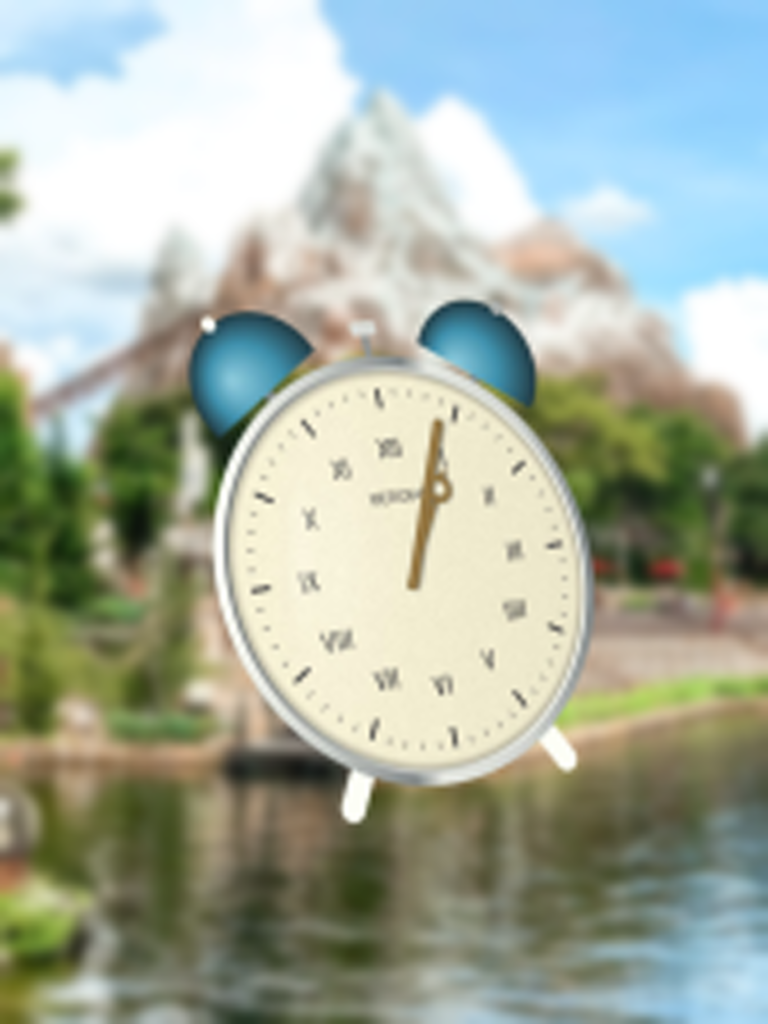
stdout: h=1 m=4
